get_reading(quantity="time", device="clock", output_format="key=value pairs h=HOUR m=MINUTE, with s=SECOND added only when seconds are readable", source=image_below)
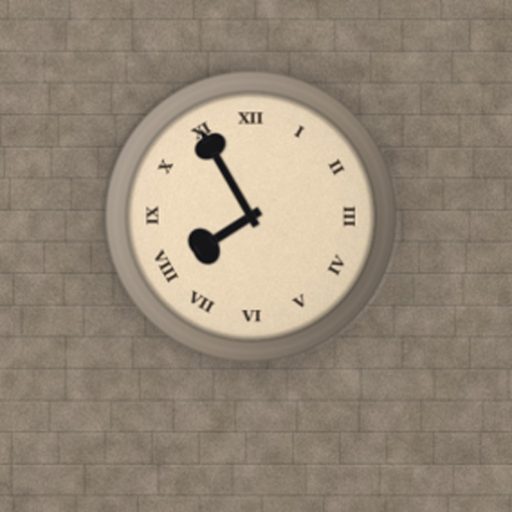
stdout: h=7 m=55
